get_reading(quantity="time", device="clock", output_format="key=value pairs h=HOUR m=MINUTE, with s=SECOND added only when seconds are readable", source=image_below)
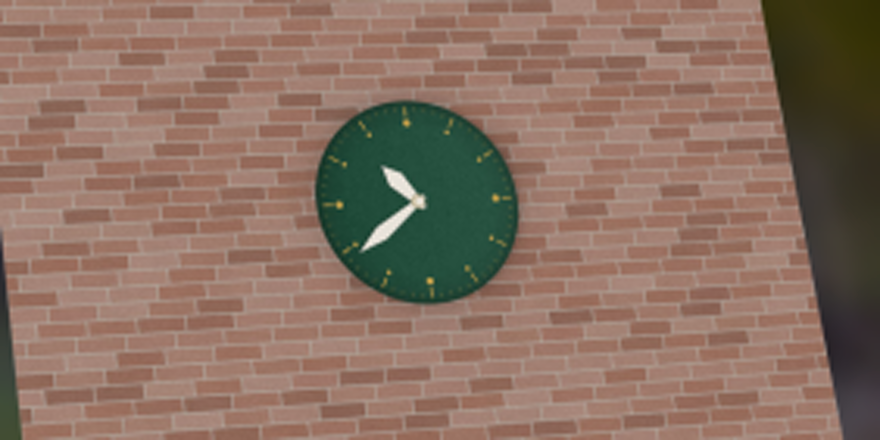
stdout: h=10 m=39
